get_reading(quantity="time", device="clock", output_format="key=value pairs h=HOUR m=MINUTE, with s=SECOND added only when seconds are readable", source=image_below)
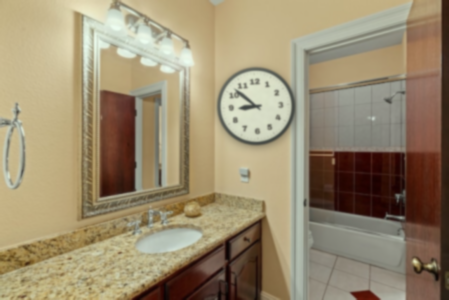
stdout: h=8 m=52
